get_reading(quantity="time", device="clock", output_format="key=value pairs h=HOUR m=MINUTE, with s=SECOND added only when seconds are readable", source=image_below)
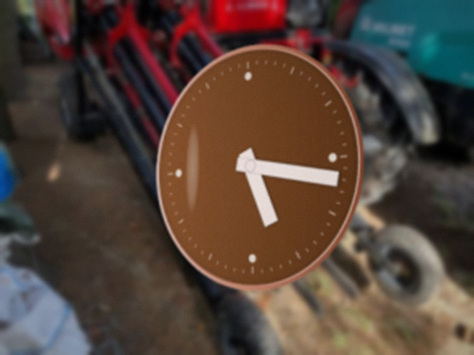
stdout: h=5 m=17
